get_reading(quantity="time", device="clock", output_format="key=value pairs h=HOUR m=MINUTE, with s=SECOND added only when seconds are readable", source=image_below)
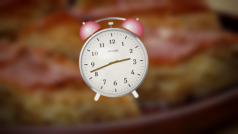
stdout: h=2 m=42
